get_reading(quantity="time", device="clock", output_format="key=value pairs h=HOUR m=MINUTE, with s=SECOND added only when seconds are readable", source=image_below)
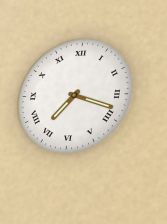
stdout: h=7 m=18
